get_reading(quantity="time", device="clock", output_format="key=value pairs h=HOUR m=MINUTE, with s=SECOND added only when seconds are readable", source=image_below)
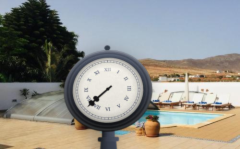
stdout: h=7 m=38
